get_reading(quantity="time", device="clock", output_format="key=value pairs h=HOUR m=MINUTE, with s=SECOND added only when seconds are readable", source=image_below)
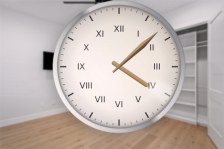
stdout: h=4 m=8
